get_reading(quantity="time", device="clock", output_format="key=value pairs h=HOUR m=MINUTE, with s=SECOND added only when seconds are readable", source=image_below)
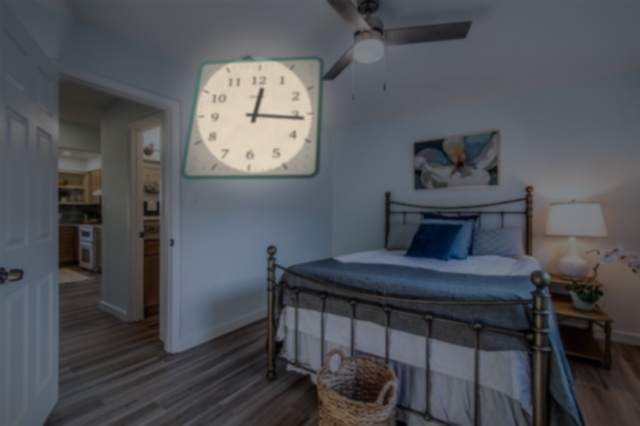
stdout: h=12 m=16
